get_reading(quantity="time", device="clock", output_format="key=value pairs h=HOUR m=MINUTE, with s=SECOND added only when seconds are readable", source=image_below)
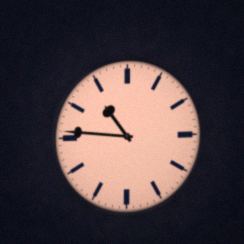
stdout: h=10 m=46
